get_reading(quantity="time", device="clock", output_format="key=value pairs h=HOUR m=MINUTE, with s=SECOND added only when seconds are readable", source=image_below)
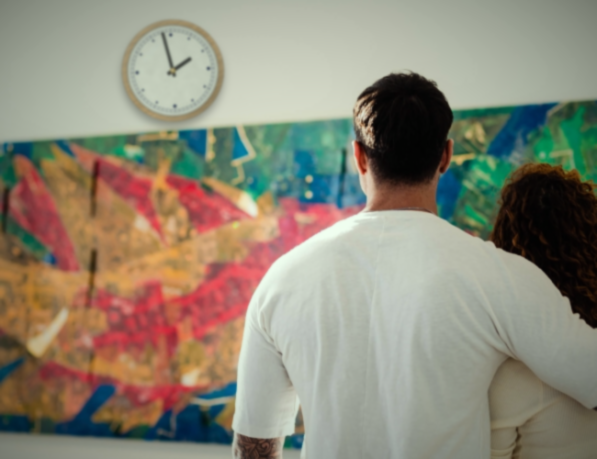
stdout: h=1 m=58
